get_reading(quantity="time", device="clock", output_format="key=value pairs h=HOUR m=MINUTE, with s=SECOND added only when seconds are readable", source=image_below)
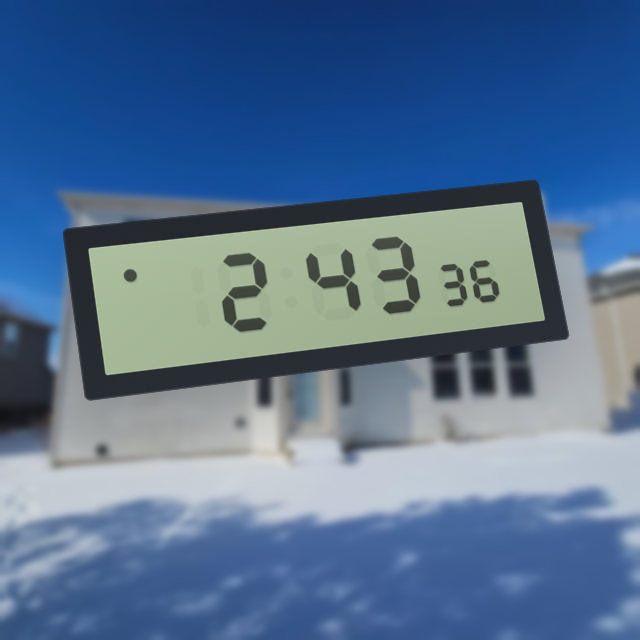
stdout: h=2 m=43 s=36
